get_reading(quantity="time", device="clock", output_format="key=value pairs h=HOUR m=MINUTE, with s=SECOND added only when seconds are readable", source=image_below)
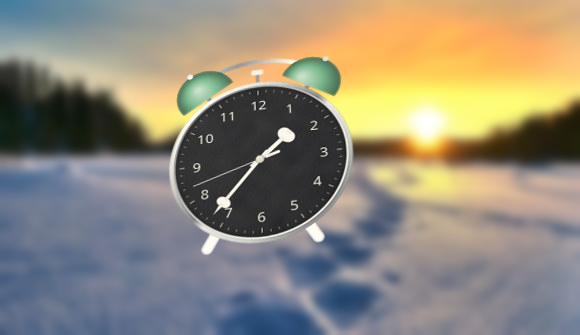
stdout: h=1 m=36 s=42
